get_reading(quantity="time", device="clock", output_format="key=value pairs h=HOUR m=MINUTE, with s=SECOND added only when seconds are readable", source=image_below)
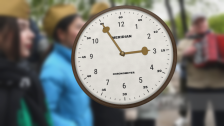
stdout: h=2 m=55
